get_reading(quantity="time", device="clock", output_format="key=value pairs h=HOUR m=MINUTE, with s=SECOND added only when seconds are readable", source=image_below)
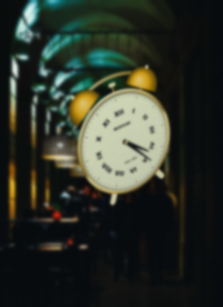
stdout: h=4 m=24
